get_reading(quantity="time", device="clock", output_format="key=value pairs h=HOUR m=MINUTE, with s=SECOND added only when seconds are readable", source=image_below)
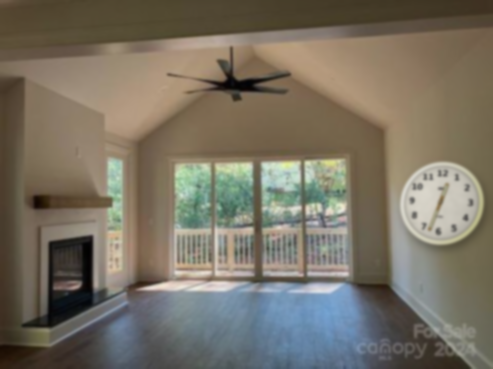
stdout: h=12 m=33
